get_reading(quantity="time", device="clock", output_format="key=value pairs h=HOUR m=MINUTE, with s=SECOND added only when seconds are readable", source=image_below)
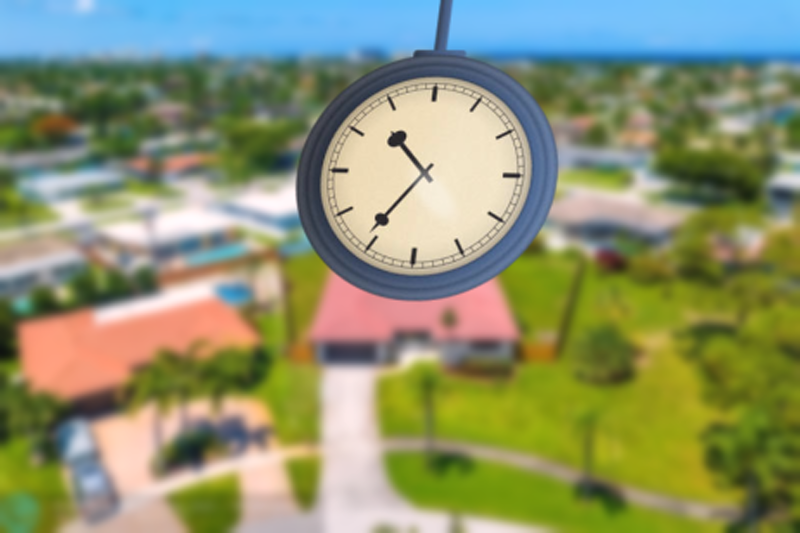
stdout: h=10 m=36
